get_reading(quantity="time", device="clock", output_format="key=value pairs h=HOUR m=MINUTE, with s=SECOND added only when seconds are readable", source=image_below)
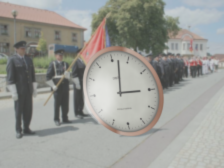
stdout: h=3 m=2
